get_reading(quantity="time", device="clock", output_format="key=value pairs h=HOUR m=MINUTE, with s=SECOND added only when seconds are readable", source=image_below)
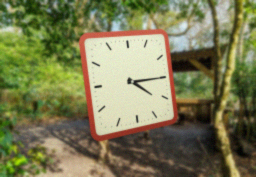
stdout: h=4 m=15
